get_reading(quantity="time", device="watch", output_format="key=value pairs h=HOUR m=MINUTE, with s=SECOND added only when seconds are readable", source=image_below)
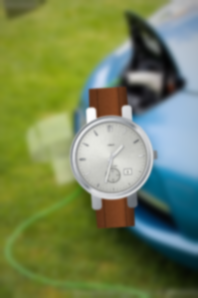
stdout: h=1 m=33
